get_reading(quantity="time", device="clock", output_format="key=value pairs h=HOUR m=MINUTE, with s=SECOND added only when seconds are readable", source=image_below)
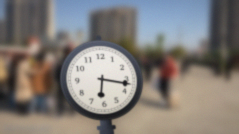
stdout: h=6 m=17
